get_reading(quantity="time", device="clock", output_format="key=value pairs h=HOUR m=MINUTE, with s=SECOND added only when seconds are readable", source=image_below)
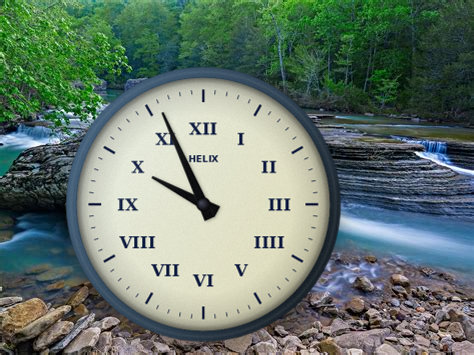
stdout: h=9 m=56
